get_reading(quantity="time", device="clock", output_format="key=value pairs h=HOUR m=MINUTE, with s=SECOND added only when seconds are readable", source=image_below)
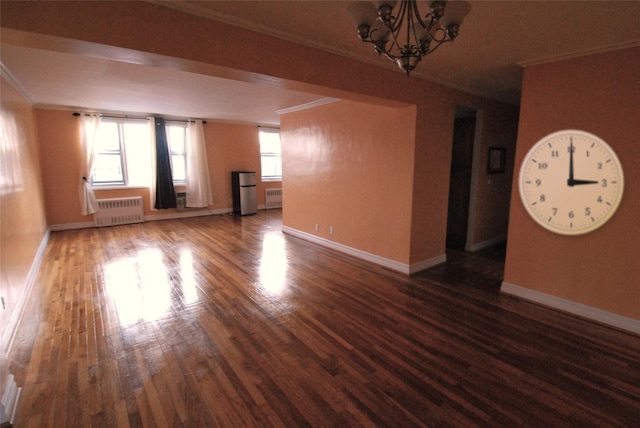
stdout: h=3 m=0
